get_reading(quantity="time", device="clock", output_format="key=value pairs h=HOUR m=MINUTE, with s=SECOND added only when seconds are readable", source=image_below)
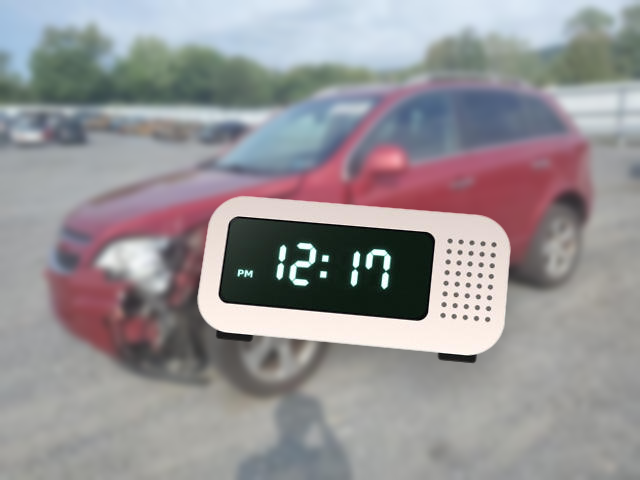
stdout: h=12 m=17
